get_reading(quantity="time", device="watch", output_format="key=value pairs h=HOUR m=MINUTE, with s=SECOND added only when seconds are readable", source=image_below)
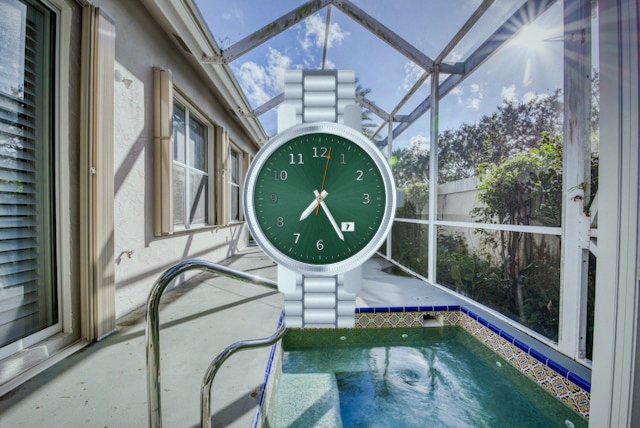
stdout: h=7 m=25 s=2
